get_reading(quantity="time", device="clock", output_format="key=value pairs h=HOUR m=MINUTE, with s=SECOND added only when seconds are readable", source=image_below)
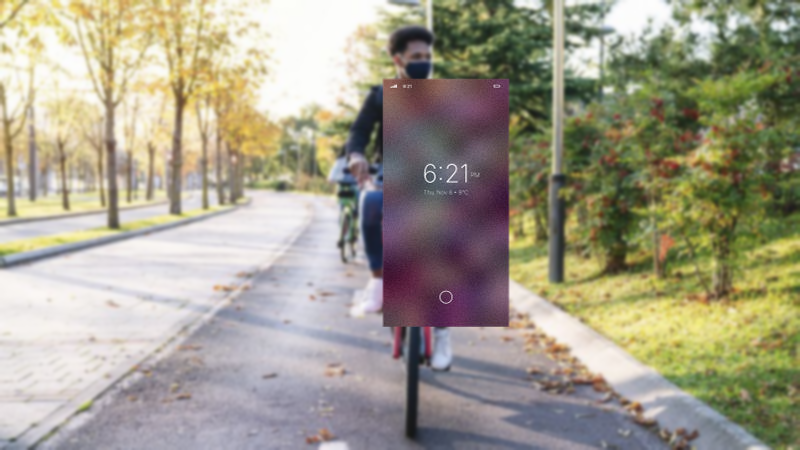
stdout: h=6 m=21
